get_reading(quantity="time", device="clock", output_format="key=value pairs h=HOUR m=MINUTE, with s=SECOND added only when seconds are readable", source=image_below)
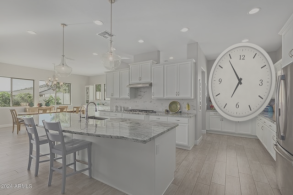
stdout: h=6 m=54
